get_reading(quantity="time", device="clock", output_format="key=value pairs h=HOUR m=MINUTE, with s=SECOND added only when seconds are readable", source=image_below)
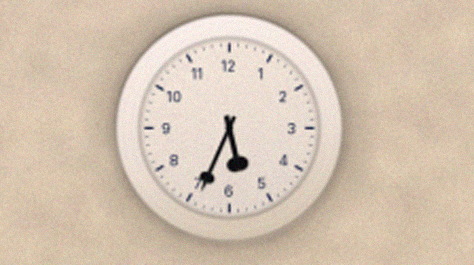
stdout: h=5 m=34
